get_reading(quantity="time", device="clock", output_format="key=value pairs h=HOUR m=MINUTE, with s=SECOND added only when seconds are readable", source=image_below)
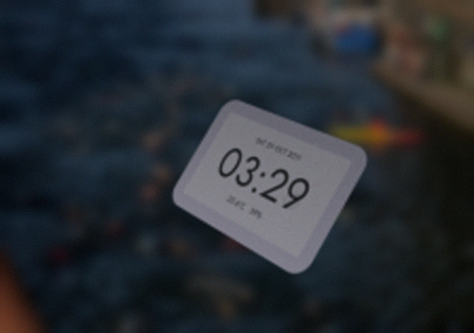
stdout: h=3 m=29
